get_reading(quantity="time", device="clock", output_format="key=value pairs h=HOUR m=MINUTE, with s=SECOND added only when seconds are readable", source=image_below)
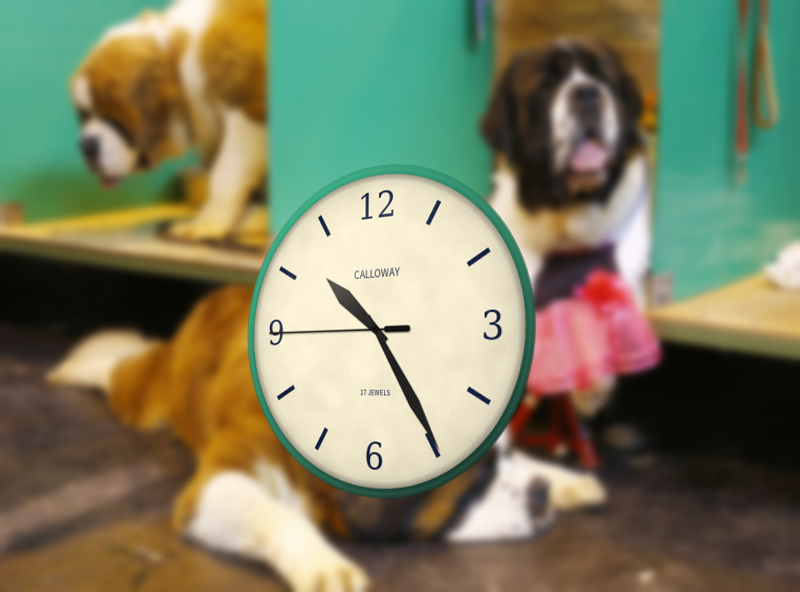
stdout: h=10 m=24 s=45
